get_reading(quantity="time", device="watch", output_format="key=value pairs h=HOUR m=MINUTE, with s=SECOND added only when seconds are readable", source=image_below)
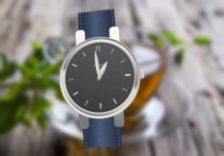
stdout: h=12 m=59
